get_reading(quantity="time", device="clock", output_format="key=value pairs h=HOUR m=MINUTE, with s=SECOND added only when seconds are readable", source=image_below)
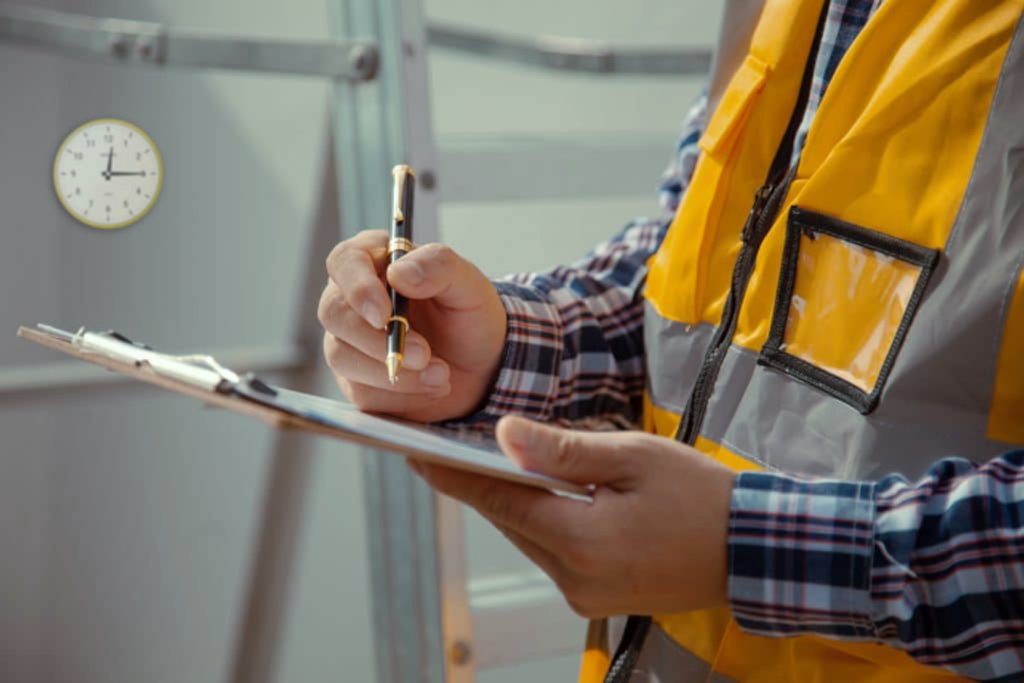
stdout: h=12 m=15
